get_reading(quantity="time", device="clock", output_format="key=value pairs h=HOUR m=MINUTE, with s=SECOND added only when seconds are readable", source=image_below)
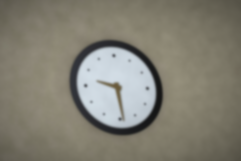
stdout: h=9 m=29
